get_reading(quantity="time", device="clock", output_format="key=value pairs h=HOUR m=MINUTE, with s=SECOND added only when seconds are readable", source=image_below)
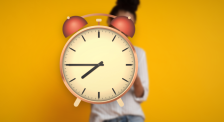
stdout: h=7 m=45
